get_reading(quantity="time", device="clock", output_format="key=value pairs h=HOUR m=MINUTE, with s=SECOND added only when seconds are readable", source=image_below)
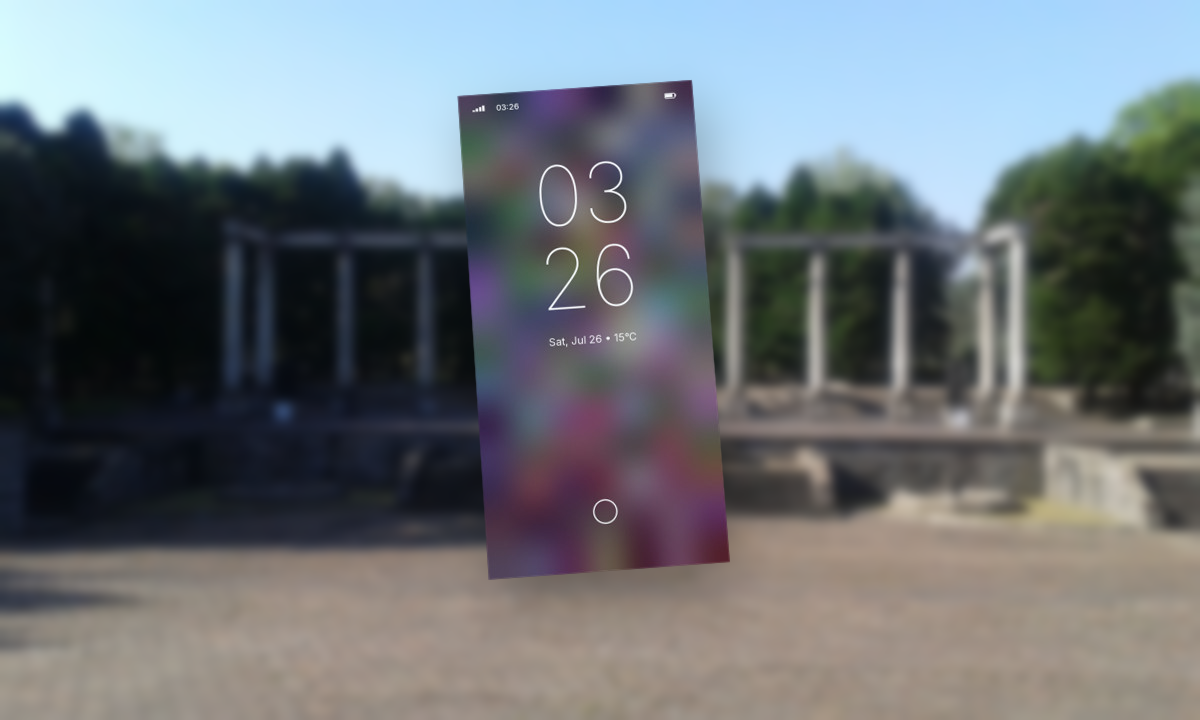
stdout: h=3 m=26
